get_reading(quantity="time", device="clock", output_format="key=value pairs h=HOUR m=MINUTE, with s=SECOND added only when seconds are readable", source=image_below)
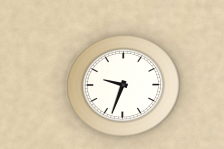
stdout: h=9 m=33
